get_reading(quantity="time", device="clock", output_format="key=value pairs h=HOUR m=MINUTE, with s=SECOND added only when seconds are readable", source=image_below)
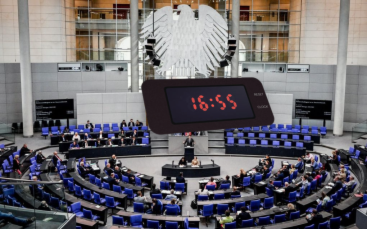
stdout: h=16 m=55
